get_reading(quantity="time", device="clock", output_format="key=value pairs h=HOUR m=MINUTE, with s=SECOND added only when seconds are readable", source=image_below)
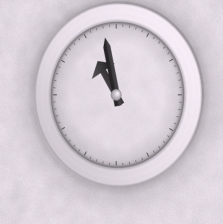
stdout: h=10 m=58
